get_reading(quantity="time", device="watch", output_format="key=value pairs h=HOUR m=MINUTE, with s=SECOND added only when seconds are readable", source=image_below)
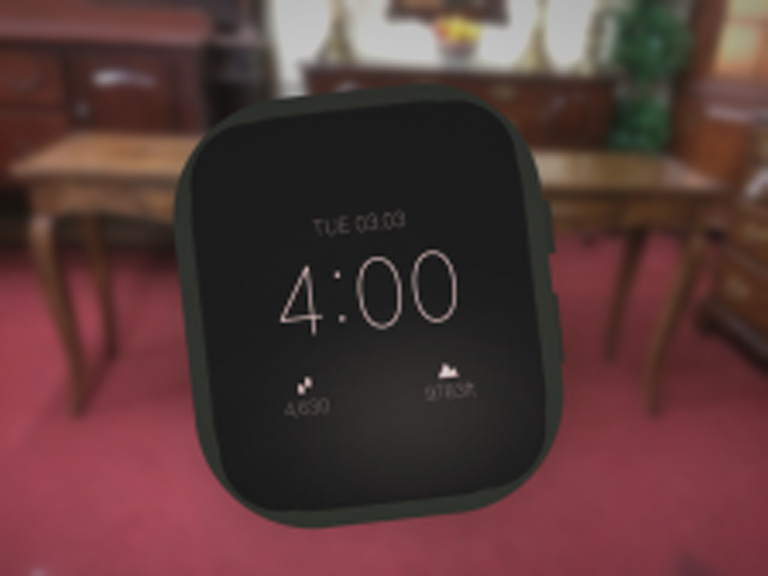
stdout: h=4 m=0
